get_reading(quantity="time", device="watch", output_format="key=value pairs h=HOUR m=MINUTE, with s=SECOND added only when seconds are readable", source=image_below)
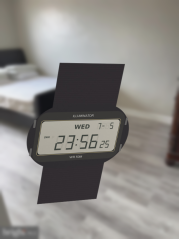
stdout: h=23 m=56 s=25
